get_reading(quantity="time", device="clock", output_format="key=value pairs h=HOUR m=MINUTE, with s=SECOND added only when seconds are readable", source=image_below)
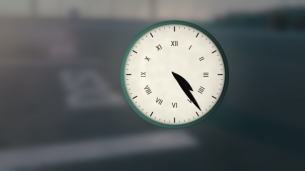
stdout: h=4 m=24
